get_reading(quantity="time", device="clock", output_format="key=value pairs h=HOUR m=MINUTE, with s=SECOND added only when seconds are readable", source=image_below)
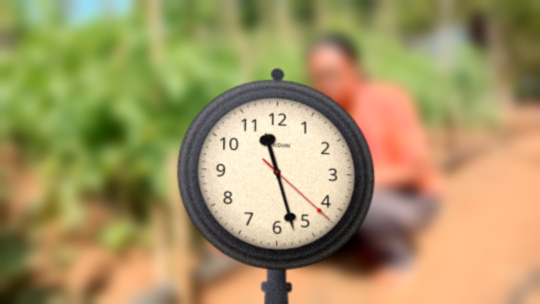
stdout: h=11 m=27 s=22
